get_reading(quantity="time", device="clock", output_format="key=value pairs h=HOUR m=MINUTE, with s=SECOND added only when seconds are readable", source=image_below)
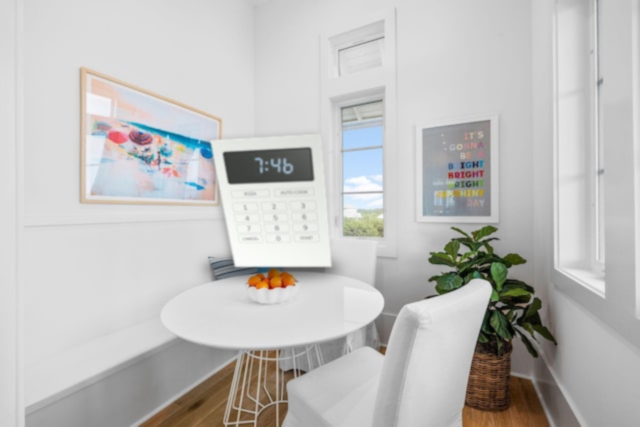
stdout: h=7 m=46
